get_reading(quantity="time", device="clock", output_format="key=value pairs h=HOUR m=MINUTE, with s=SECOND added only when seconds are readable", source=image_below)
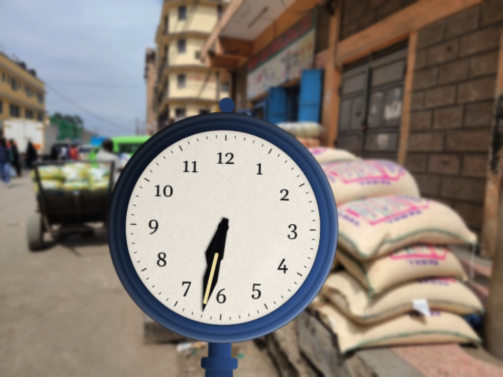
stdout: h=6 m=32
